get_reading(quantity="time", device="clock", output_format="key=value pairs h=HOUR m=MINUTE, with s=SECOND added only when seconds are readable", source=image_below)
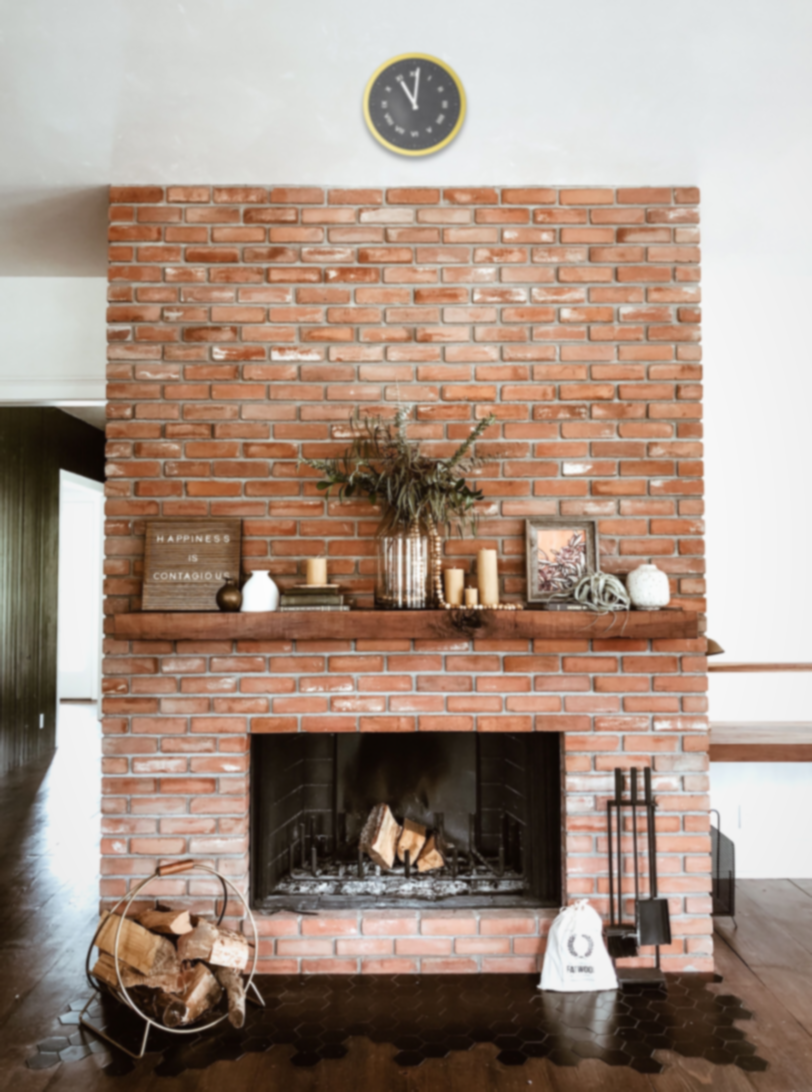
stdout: h=11 m=1
